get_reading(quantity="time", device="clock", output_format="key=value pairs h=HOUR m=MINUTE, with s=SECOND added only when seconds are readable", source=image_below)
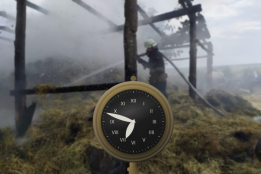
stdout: h=6 m=48
